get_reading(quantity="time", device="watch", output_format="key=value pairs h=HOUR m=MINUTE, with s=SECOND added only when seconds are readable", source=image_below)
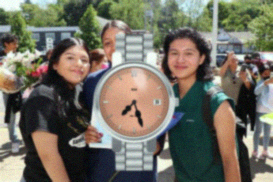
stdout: h=7 m=27
